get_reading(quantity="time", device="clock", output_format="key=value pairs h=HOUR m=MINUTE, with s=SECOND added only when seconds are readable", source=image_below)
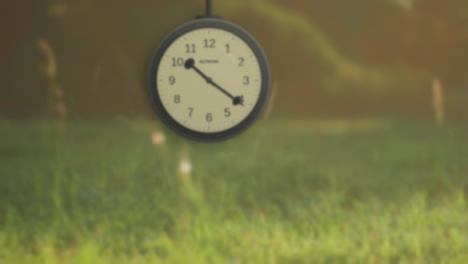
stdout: h=10 m=21
